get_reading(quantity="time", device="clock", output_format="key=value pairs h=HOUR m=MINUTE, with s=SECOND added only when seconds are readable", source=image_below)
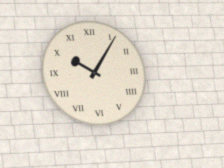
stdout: h=10 m=6
